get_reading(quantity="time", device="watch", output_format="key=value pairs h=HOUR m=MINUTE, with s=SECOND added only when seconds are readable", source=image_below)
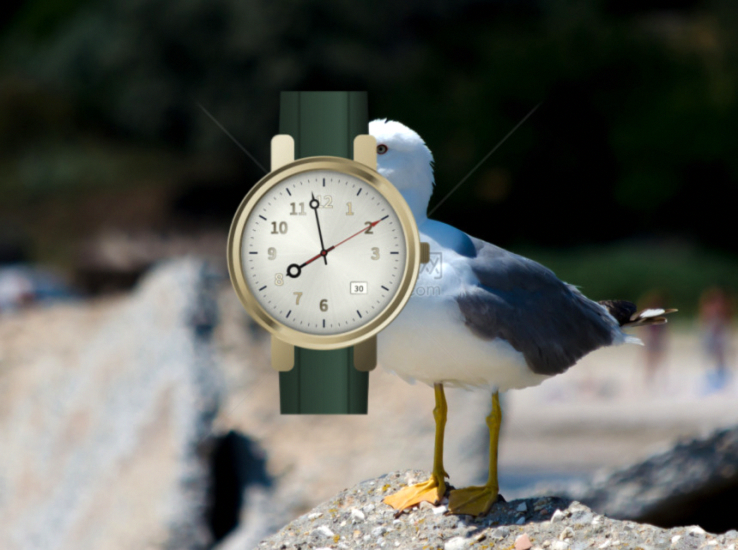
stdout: h=7 m=58 s=10
